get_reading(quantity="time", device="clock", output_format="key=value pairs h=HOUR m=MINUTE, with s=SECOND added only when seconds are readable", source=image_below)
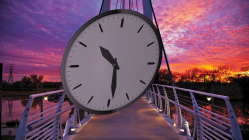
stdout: h=10 m=29
